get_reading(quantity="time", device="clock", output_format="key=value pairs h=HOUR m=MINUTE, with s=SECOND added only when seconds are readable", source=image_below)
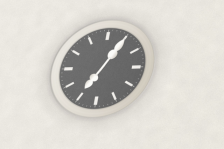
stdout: h=7 m=5
